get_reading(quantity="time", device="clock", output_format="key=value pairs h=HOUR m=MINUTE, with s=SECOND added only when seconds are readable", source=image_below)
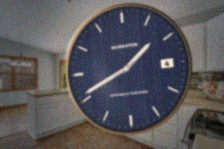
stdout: h=1 m=41
